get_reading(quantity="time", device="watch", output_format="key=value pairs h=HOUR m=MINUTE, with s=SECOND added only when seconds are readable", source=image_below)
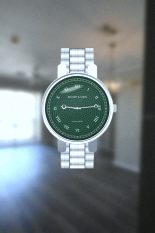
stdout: h=9 m=14
